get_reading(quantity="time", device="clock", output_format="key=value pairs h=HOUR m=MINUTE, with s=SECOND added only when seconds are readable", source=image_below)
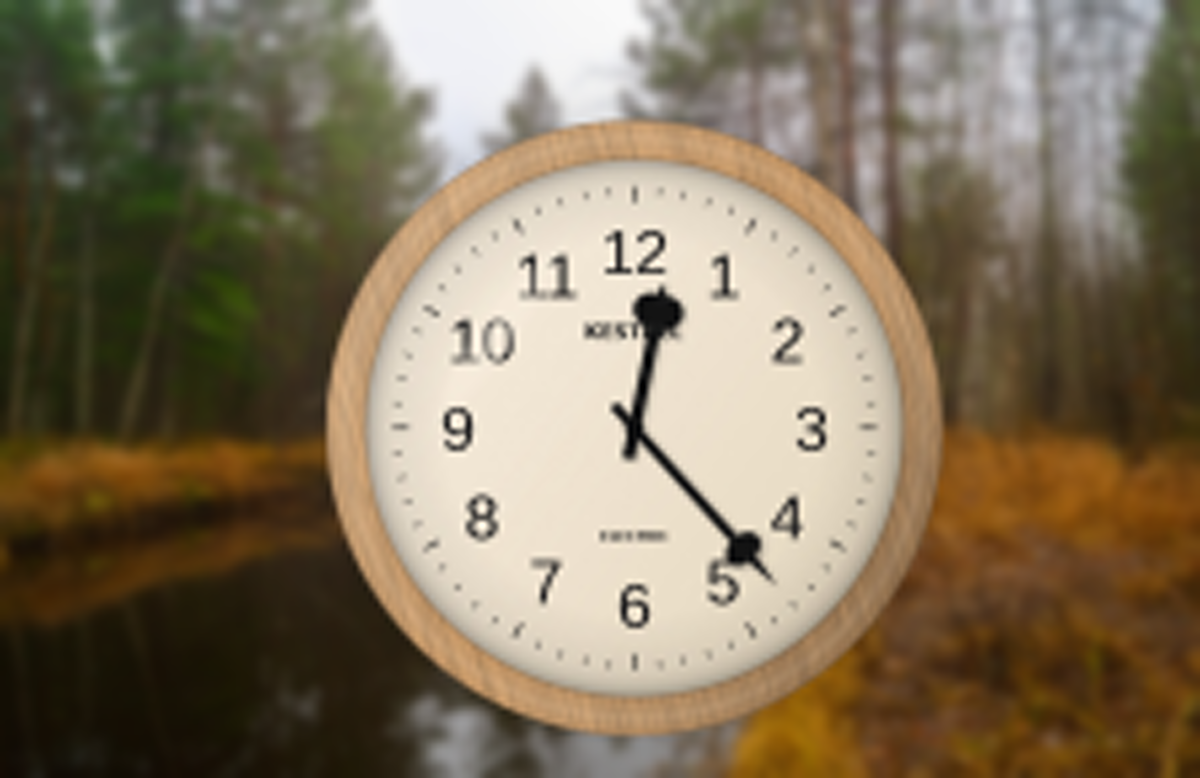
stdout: h=12 m=23
